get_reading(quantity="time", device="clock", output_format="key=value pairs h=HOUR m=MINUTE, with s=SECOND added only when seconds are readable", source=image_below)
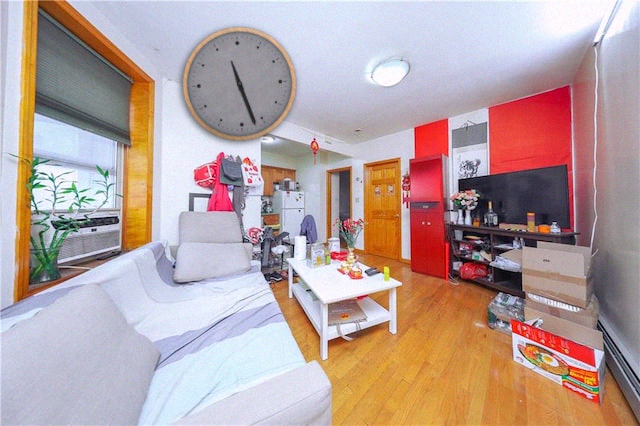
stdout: h=11 m=27
